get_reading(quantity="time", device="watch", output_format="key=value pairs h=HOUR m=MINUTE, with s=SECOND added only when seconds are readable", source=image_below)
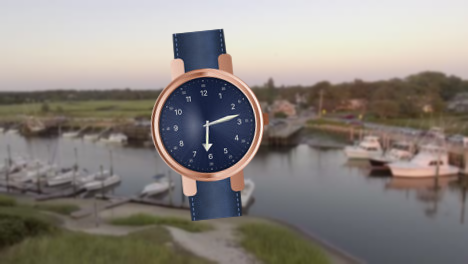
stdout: h=6 m=13
